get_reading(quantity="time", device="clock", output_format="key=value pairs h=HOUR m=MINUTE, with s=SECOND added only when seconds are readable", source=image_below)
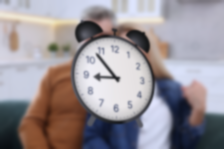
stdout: h=8 m=53
